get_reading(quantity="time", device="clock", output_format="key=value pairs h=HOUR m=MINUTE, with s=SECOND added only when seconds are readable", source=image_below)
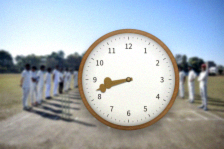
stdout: h=8 m=42
